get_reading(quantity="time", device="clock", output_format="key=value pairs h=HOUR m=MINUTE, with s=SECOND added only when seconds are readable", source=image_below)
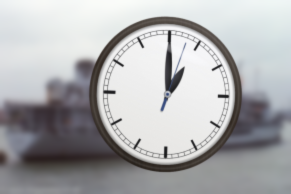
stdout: h=1 m=0 s=3
